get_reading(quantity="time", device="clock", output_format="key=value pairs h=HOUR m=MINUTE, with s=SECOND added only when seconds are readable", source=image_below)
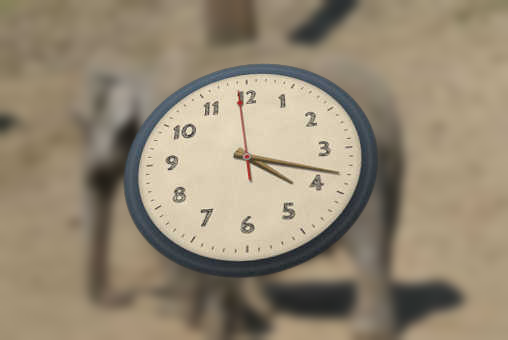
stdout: h=4 m=17 s=59
